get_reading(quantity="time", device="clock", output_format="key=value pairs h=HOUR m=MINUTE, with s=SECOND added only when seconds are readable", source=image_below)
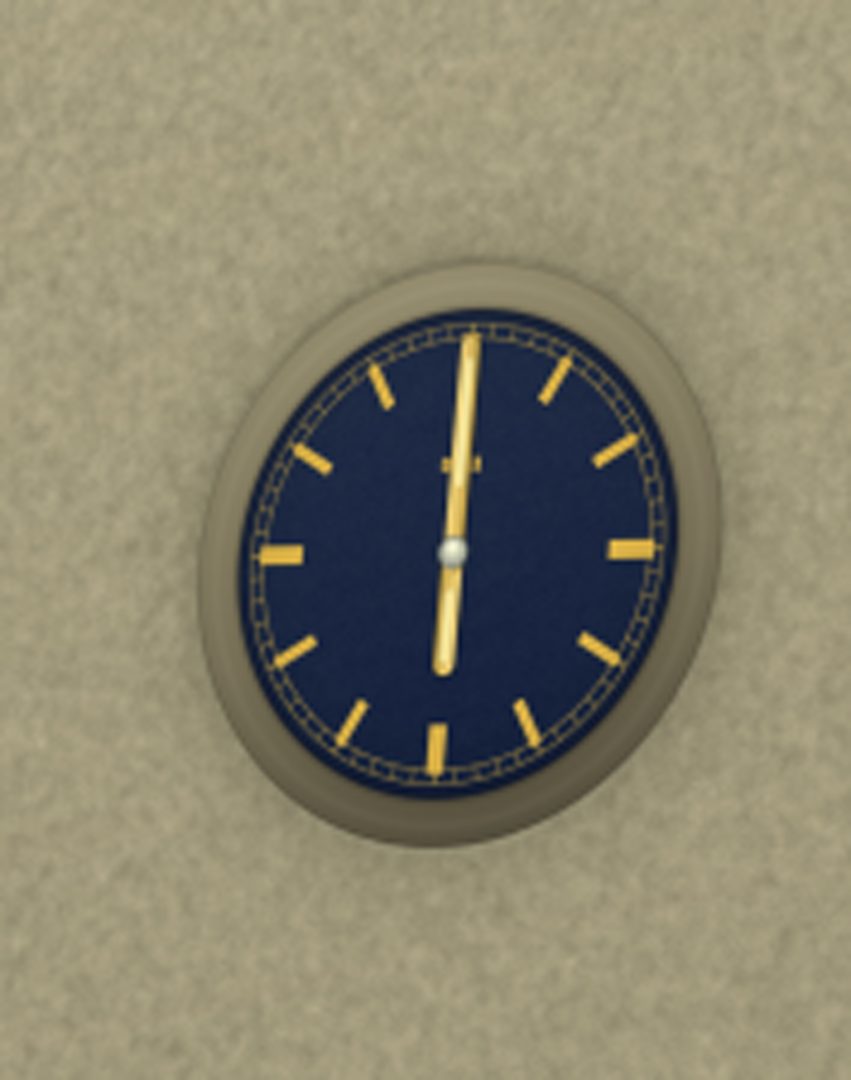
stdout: h=6 m=0
